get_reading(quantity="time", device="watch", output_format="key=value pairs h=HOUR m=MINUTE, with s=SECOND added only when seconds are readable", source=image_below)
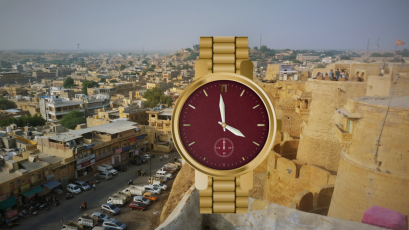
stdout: h=3 m=59
